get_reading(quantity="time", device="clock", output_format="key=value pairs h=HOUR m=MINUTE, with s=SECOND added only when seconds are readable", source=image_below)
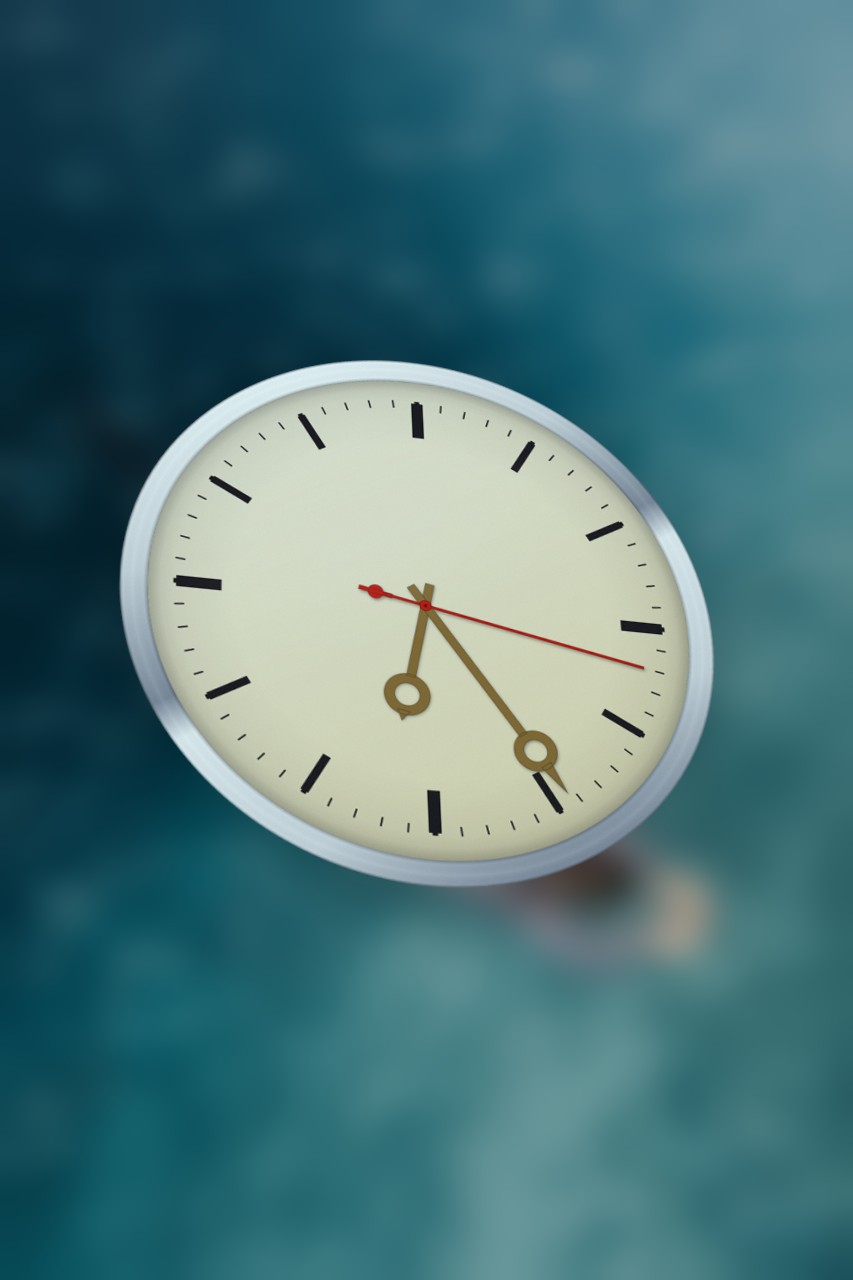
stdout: h=6 m=24 s=17
